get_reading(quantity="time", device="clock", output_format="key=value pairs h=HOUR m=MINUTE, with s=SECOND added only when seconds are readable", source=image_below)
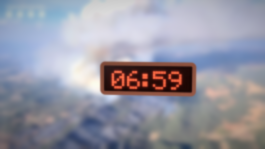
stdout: h=6 m=59
